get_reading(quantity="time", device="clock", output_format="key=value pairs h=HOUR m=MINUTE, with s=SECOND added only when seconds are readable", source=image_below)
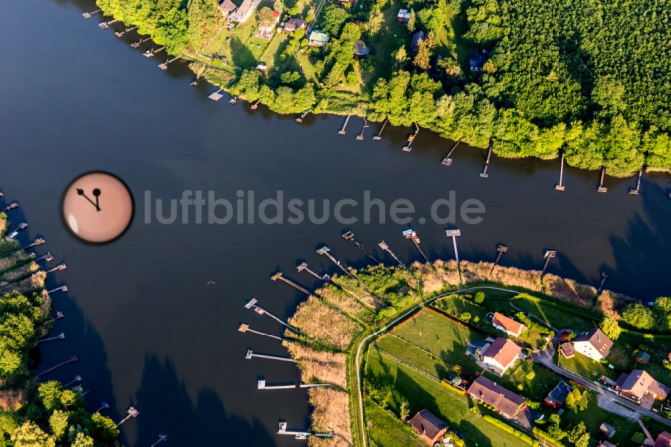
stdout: h=11 m=52
